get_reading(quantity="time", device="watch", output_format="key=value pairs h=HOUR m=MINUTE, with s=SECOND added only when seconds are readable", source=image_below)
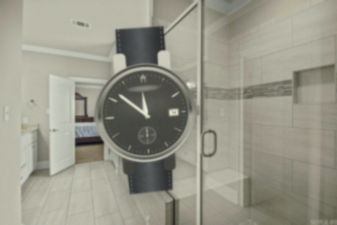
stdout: h=11 m=52
